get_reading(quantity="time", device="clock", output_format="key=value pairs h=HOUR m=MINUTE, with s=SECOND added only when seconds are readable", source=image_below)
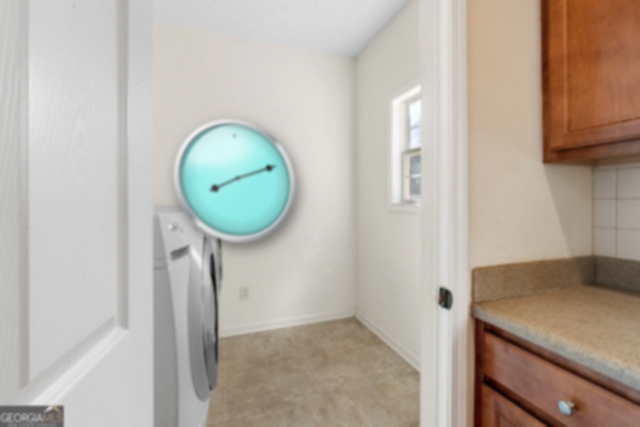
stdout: h=8 m=12
